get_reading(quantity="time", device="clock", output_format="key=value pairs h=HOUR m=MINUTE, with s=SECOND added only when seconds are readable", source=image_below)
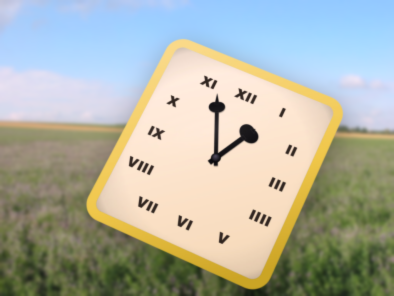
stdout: h=12 m=56
